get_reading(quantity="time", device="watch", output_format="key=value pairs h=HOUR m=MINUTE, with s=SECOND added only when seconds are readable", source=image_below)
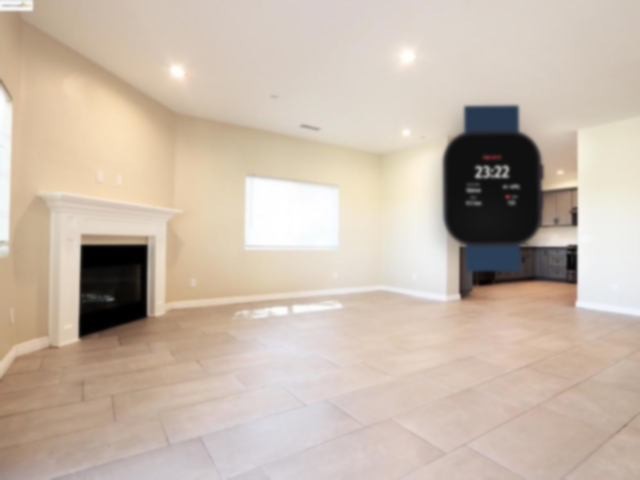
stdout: h=23 m=22
